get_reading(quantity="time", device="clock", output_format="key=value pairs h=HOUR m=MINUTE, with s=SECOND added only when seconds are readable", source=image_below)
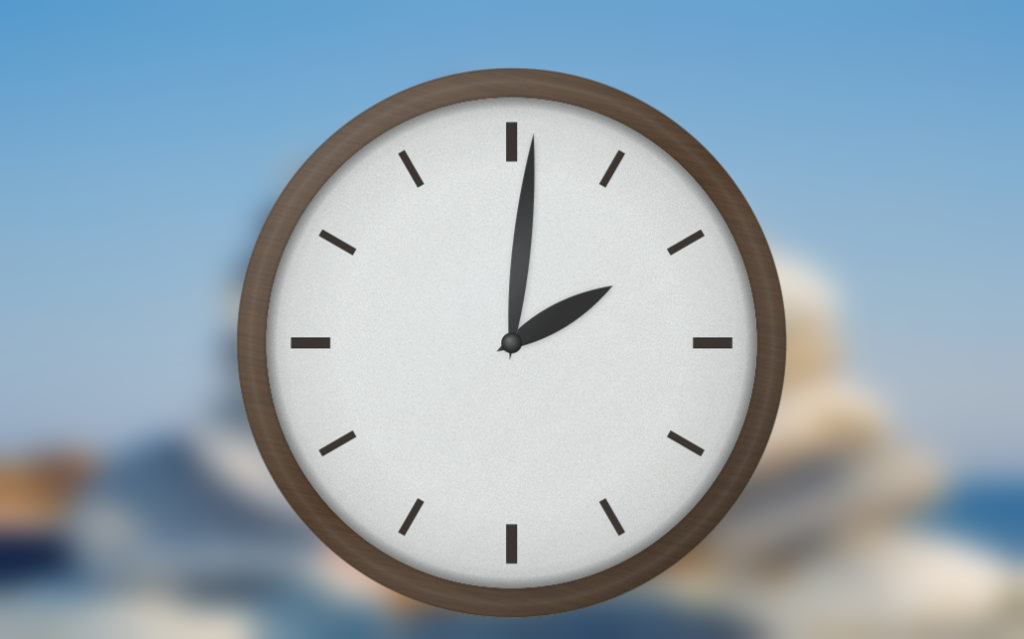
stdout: h=2 m=1
